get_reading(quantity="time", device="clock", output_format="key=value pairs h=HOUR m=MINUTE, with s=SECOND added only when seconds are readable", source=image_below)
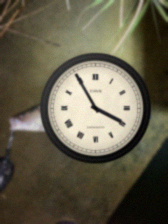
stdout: h=3 m=55
